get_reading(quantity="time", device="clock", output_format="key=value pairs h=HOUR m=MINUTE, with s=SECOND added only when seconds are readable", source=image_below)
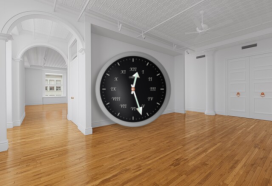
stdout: h=12 m=27
